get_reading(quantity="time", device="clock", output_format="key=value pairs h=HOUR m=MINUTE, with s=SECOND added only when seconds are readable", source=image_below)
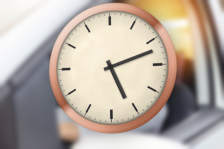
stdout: h=5 m=12
